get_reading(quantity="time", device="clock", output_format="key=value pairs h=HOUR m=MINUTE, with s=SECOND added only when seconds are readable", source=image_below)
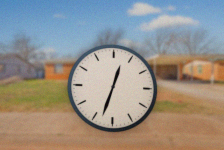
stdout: h=12 m=33
